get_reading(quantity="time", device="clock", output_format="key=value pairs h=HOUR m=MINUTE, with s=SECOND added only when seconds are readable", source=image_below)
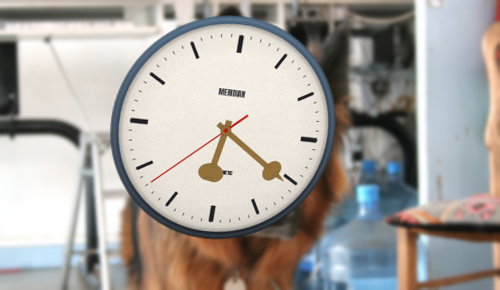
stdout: h=6 m=20 s=38
